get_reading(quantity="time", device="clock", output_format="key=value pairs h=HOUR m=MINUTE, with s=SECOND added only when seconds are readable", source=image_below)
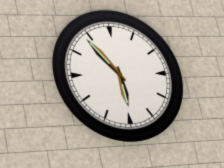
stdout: h=5 m=54
